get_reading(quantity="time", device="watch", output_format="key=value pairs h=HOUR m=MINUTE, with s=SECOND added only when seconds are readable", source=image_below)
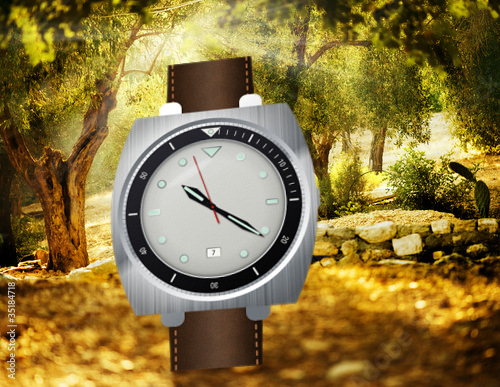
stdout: h=10 m=20 s=57
